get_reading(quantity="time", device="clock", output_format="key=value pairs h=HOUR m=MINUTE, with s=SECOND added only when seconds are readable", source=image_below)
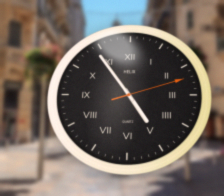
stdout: h=4 m=54 s=12
